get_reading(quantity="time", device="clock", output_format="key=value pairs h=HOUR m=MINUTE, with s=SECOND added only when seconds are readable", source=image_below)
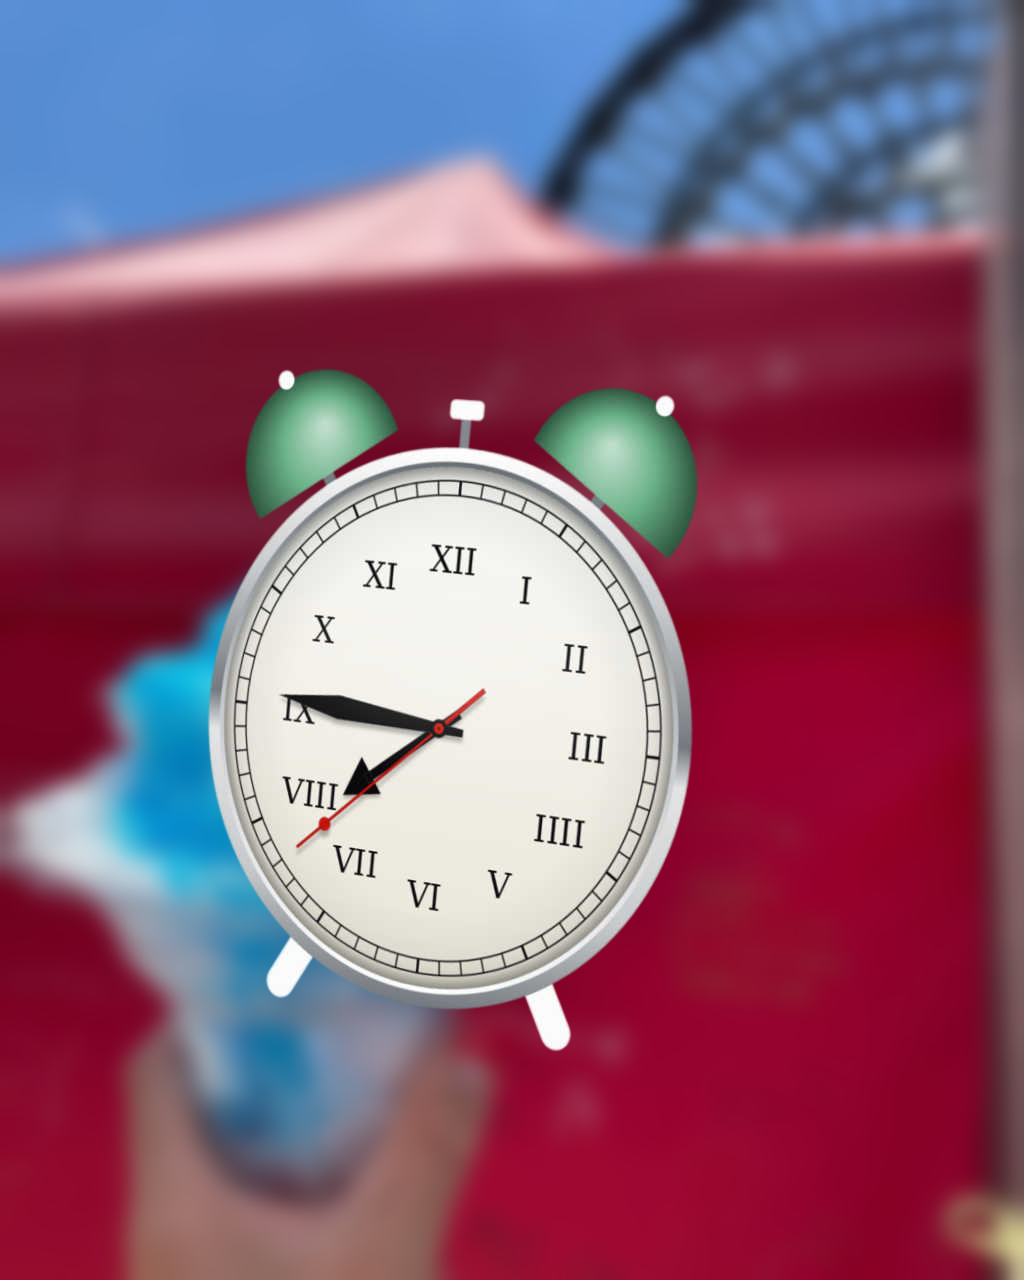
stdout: h=7 m=45 s=38
